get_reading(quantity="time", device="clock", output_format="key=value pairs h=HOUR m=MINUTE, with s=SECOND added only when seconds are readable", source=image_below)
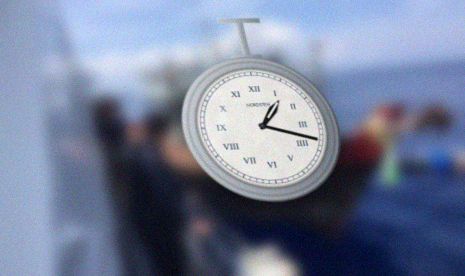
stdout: h=1 m=18
